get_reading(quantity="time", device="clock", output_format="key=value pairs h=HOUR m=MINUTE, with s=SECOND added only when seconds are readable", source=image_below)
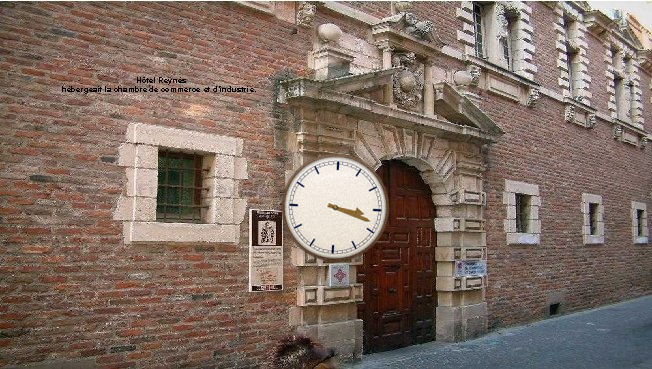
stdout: h=3 m=18
